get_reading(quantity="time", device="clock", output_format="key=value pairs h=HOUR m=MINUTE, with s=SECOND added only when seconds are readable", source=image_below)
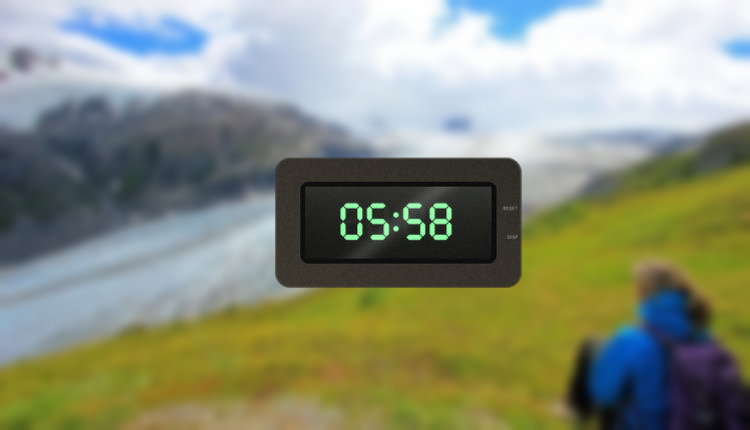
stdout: h=5 m=58
